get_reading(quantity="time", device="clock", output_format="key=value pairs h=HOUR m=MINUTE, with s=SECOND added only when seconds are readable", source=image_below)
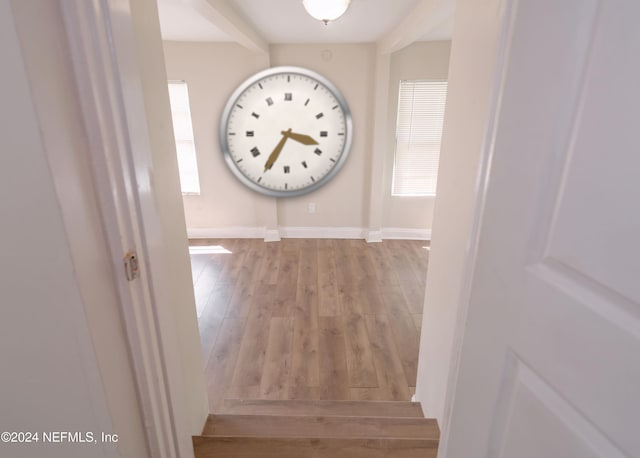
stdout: h=3 m=35
